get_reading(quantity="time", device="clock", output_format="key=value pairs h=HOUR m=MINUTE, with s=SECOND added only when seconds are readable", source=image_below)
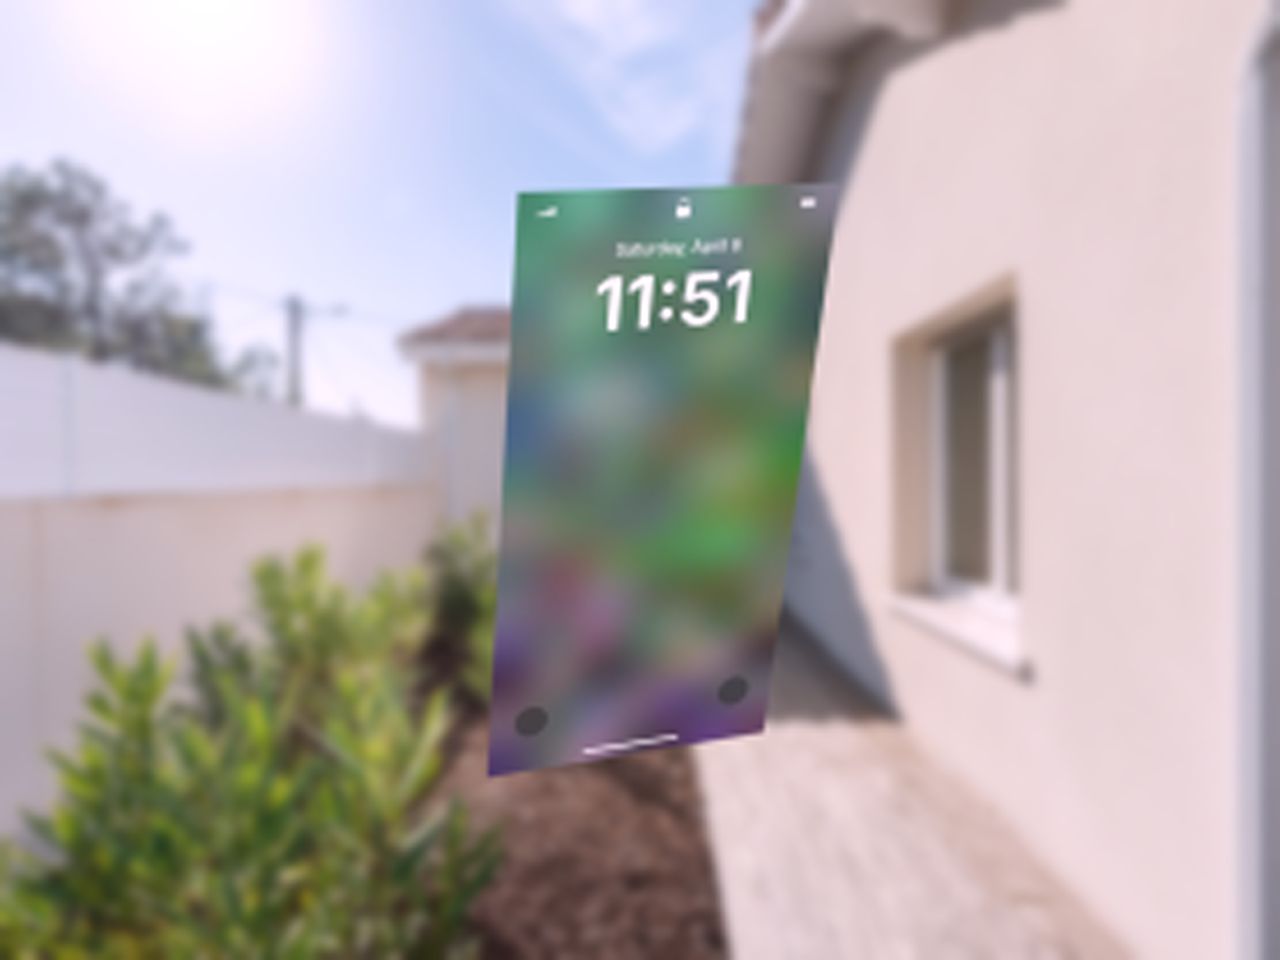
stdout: h=11 m=51
